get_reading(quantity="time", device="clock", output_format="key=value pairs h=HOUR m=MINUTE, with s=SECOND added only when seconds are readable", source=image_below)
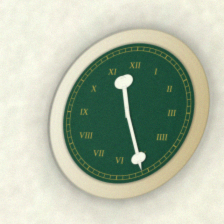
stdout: h=11 m=26
